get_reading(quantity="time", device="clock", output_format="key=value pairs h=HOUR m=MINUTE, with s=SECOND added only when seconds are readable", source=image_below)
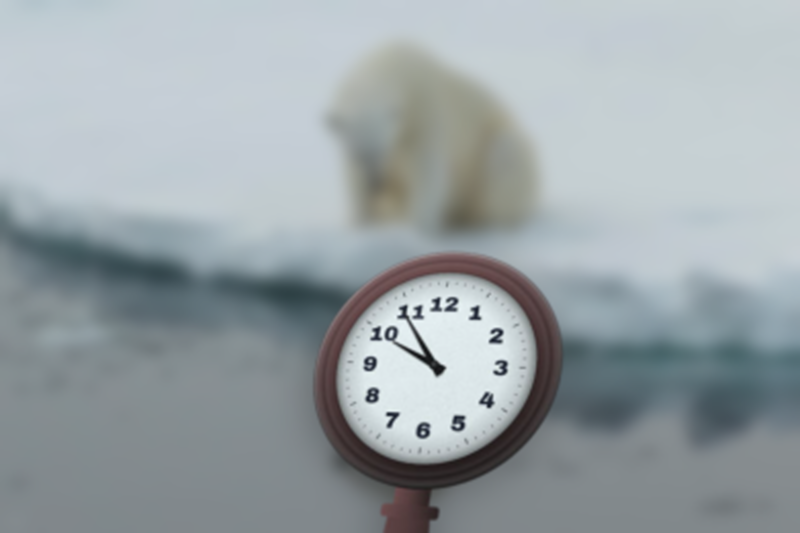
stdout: h=9 m=54
